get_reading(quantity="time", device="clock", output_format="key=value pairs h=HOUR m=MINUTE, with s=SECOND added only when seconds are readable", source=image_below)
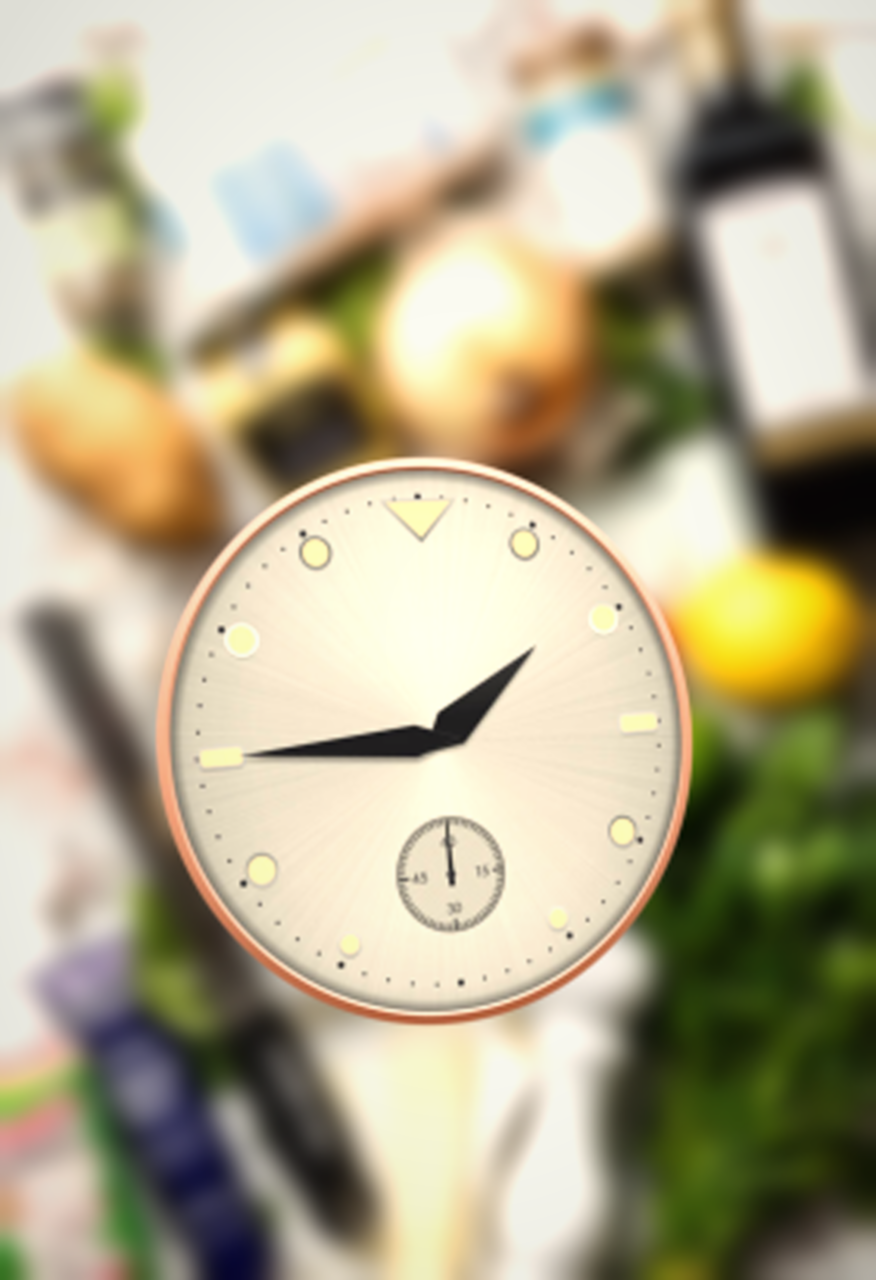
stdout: h=1 m=45
